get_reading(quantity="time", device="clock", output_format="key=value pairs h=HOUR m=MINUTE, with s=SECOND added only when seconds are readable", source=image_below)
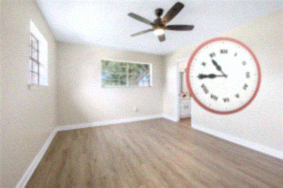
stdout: h=10 m=45
